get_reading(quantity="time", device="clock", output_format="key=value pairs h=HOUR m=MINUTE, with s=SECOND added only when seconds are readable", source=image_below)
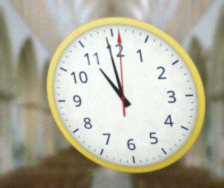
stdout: h=10 m=59 s=1
